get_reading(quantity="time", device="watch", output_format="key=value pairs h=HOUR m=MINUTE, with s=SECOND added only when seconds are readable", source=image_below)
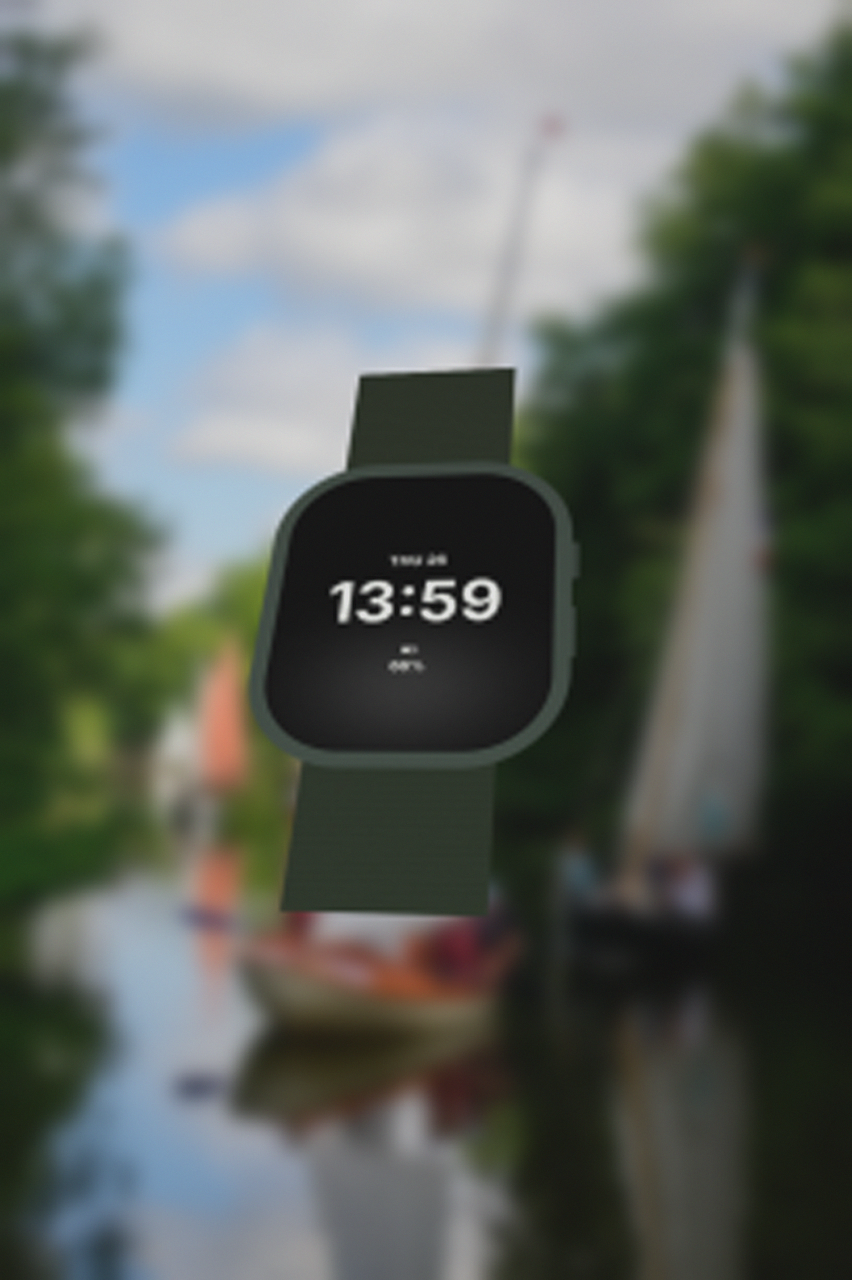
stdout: h=13 m=59
